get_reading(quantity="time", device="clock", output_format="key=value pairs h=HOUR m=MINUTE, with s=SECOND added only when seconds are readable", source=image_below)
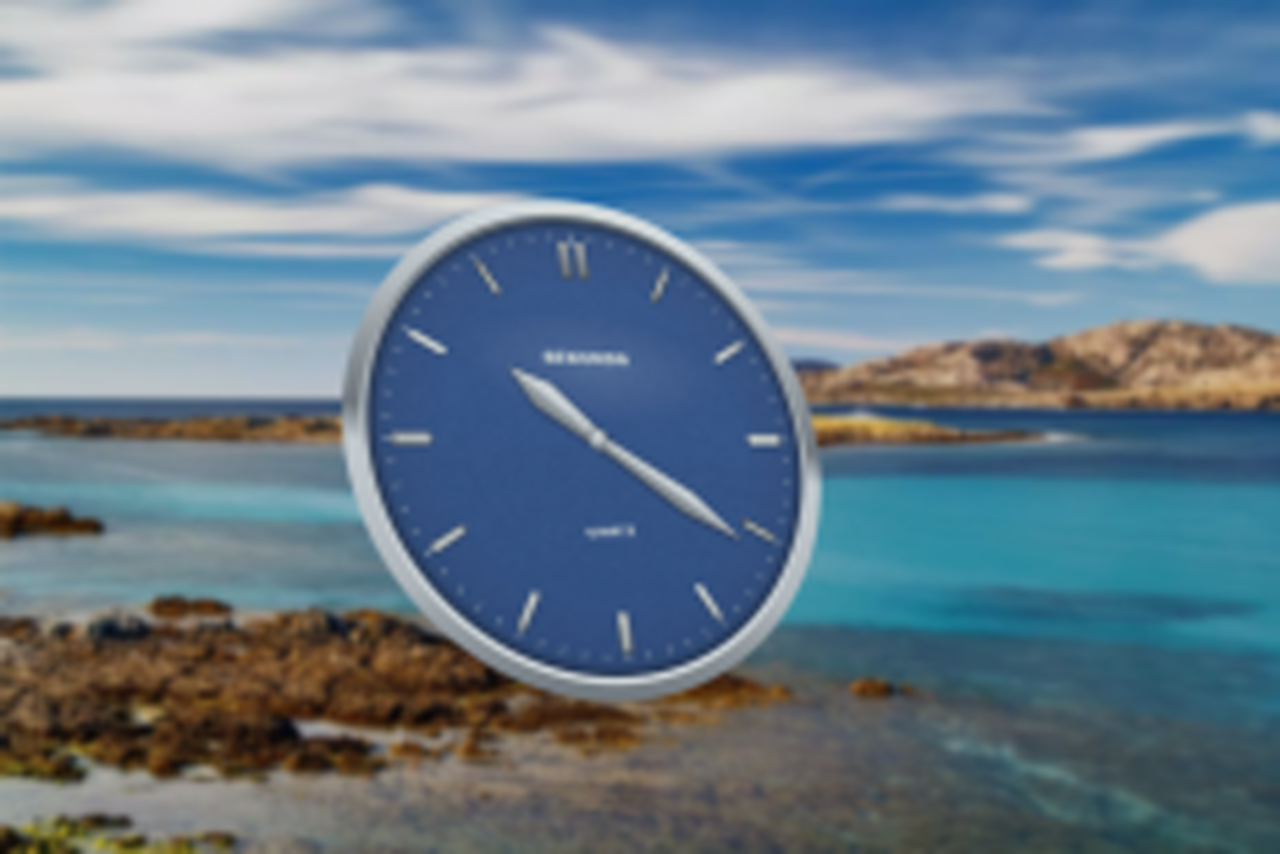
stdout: h=10 m=21
